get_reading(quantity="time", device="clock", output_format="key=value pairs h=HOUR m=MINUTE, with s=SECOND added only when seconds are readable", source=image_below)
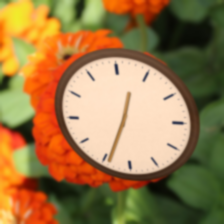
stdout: h=12 m=34
